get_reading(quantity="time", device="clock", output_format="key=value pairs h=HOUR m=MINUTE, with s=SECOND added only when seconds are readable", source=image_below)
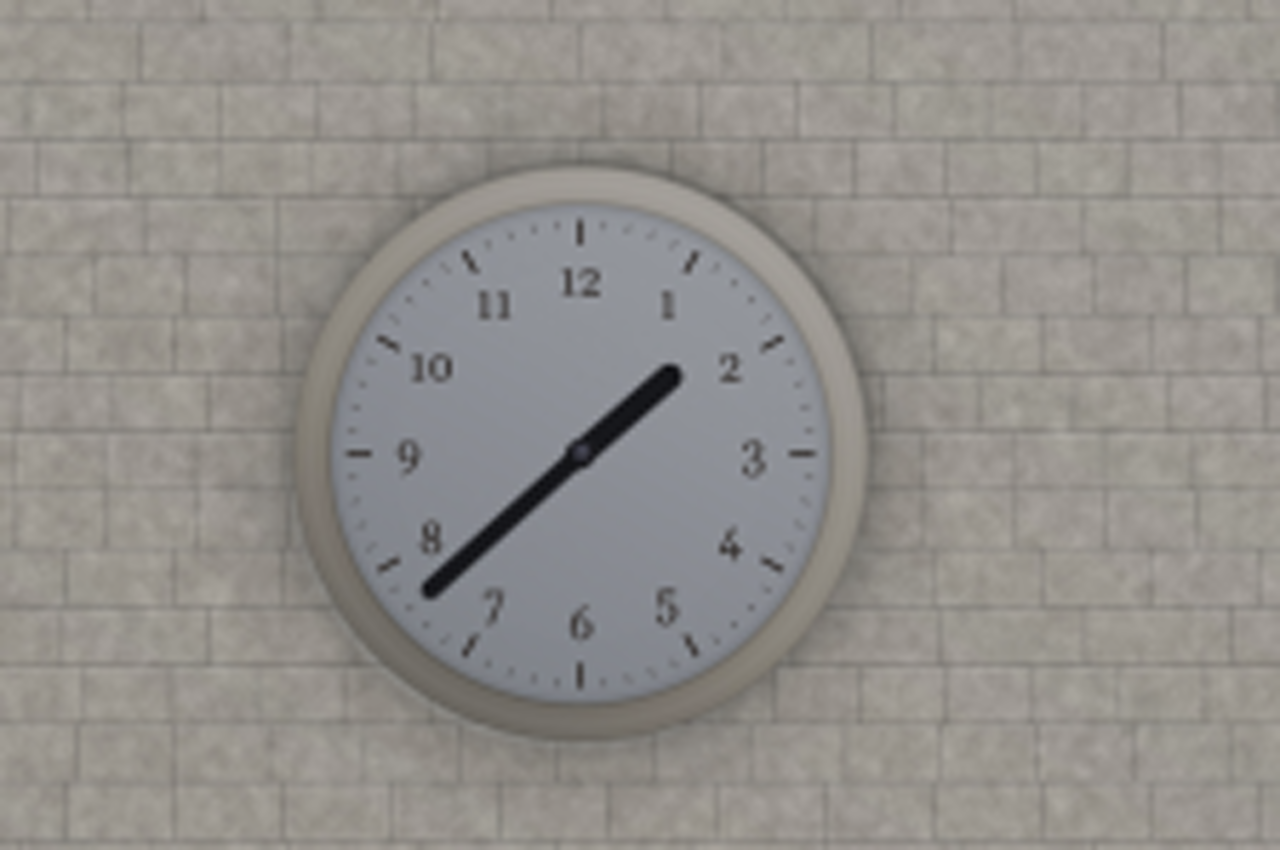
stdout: h=1 m=38
